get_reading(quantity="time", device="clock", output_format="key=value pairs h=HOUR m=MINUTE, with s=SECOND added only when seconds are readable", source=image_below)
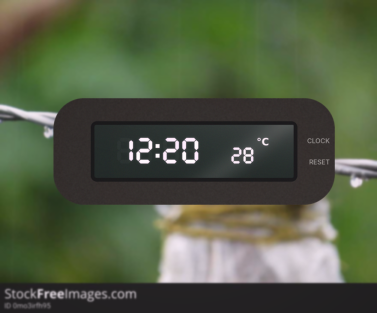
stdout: h=12 m=20
